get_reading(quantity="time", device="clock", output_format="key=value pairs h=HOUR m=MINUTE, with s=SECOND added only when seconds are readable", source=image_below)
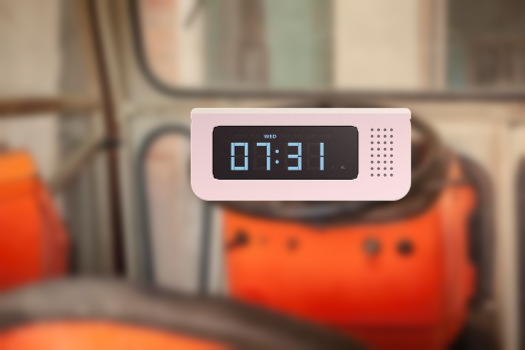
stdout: h=7 m=31
